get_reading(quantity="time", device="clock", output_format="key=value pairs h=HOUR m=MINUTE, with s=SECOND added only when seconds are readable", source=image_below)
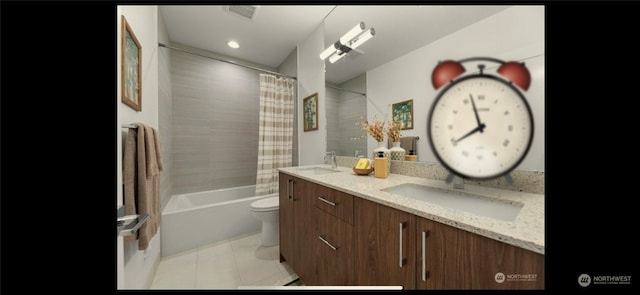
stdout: h=7 m=57
